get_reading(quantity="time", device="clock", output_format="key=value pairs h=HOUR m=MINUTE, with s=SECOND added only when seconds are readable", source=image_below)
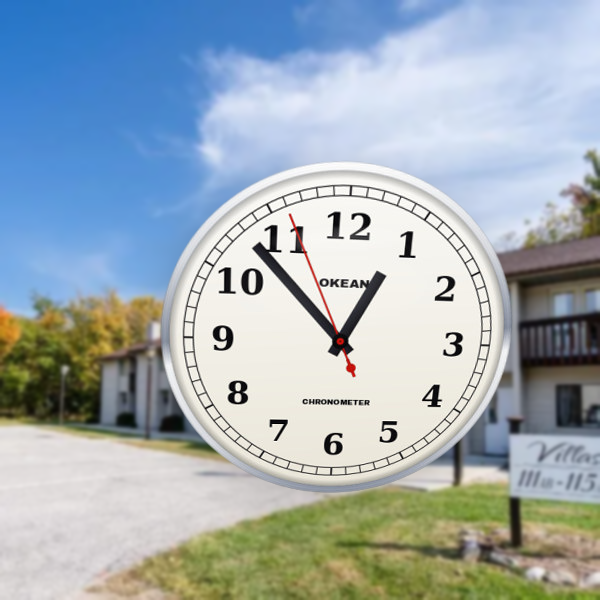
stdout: h=12 m=52 s=56
